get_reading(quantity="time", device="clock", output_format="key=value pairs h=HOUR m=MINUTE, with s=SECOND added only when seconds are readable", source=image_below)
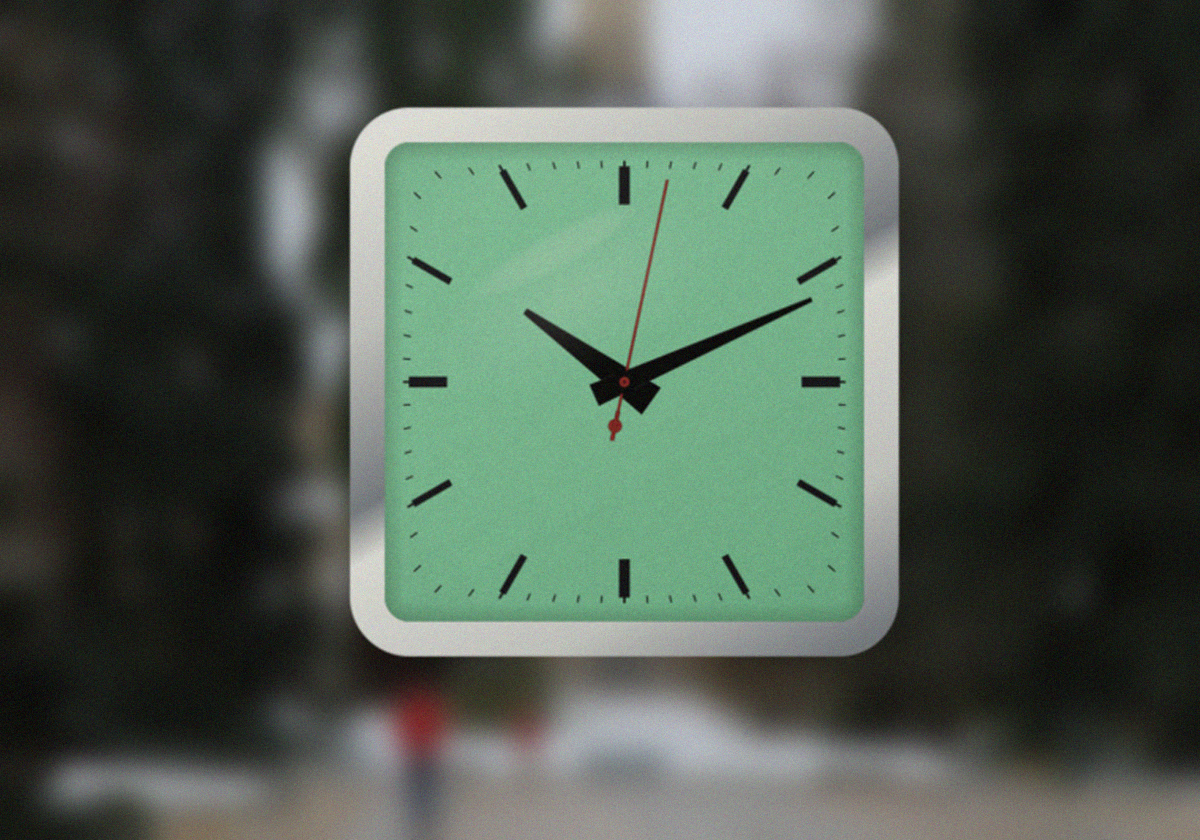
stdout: h=10 m=11 s=2
